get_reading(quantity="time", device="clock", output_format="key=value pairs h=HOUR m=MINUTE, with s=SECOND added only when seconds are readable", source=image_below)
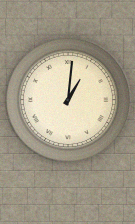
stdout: h=1 m=1
